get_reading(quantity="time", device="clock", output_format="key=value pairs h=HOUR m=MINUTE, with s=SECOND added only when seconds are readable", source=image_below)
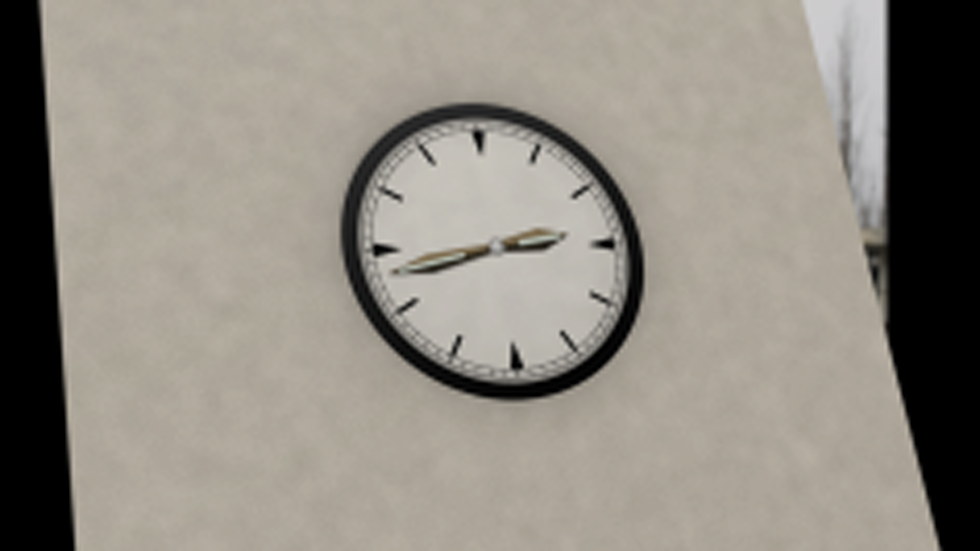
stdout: h=2 m=43
